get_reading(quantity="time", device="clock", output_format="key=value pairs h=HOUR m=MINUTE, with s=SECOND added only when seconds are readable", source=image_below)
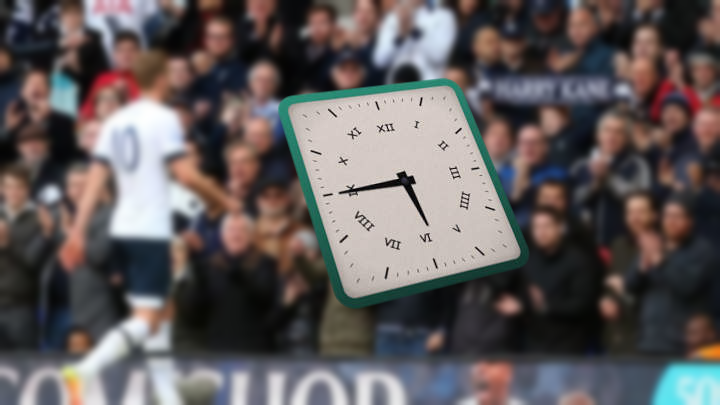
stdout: h=5 m=45
